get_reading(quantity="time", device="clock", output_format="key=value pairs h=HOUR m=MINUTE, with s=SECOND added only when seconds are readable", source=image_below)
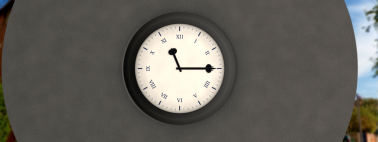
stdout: h=11 m=15
